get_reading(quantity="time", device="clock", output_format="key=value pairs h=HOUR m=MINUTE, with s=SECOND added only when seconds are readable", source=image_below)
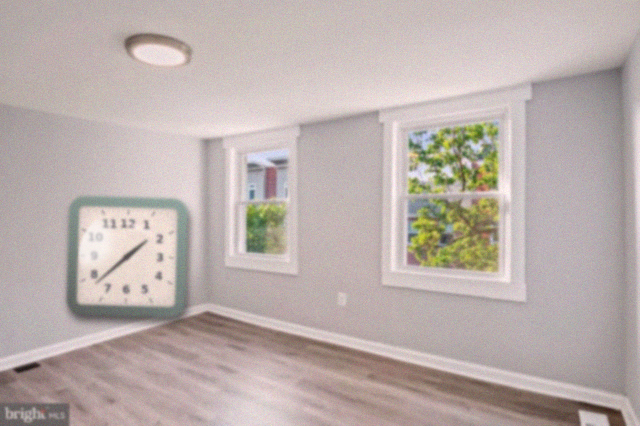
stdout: h=1 m=38
